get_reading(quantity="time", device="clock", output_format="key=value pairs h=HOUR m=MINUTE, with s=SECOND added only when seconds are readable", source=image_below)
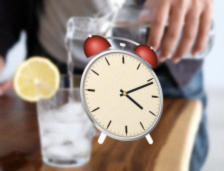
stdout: h=4 m=11
